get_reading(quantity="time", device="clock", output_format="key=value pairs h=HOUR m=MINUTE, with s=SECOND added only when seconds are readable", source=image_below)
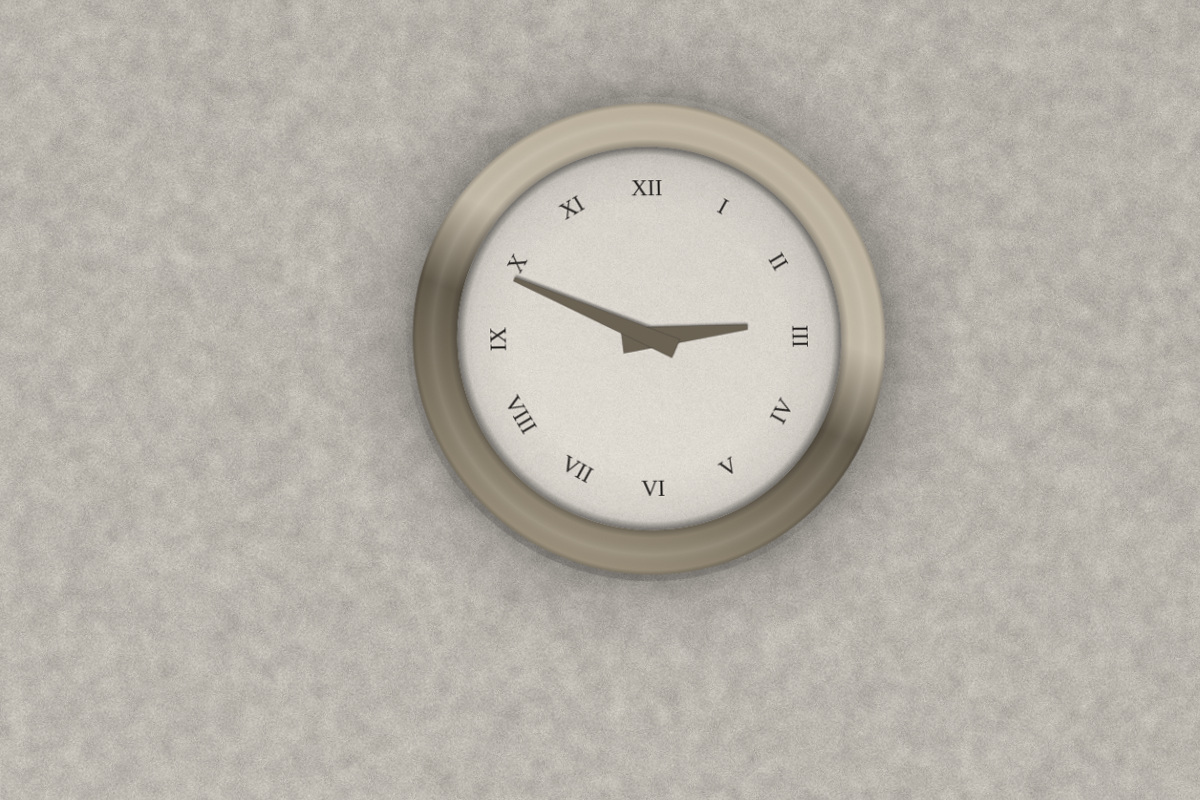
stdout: h=2 m=49
